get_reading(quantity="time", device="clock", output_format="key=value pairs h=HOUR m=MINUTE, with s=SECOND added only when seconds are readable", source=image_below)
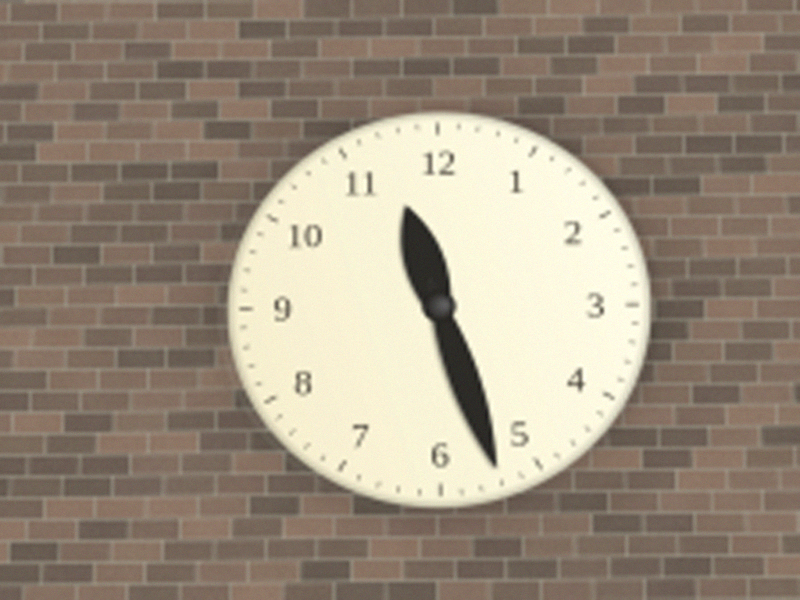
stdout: h=11 m=27
